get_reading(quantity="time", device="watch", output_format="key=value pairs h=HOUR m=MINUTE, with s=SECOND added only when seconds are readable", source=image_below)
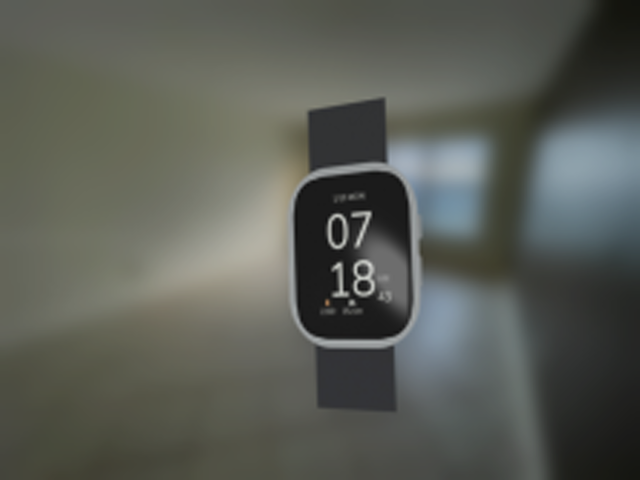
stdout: h=7 m=18
